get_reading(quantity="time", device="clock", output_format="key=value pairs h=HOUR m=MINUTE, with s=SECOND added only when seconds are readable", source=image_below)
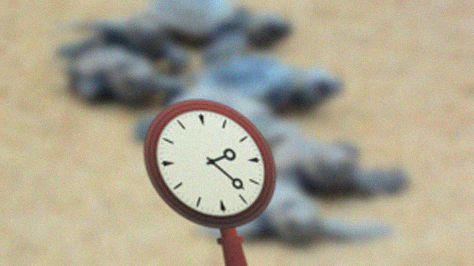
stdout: h=2 m=23
